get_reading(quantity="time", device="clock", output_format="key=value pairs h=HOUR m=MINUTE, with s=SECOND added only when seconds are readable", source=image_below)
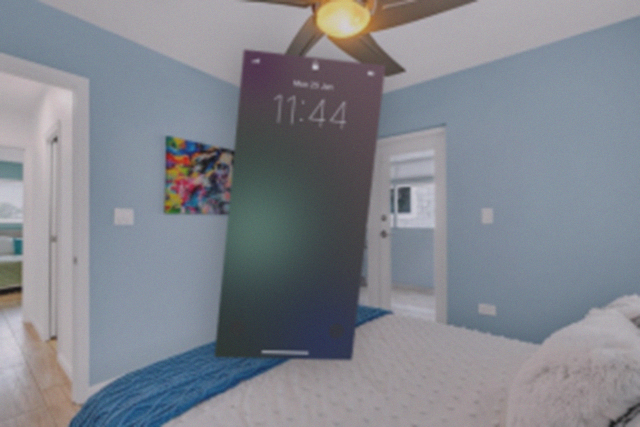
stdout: h=11 m=44
